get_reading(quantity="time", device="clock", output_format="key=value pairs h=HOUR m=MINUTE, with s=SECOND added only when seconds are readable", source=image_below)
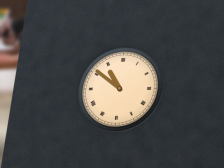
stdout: h=10 m=51
